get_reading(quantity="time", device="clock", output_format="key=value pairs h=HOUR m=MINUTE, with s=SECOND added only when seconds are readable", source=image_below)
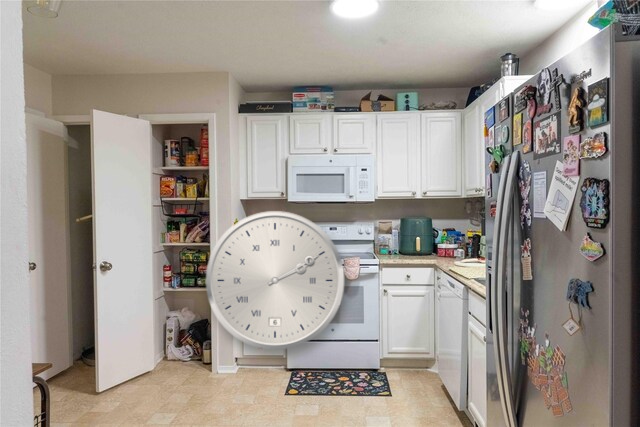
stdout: h=2 m=10
